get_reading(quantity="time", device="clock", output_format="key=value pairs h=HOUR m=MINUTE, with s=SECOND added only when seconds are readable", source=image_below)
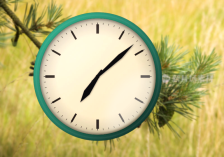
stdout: h=7 m=8
